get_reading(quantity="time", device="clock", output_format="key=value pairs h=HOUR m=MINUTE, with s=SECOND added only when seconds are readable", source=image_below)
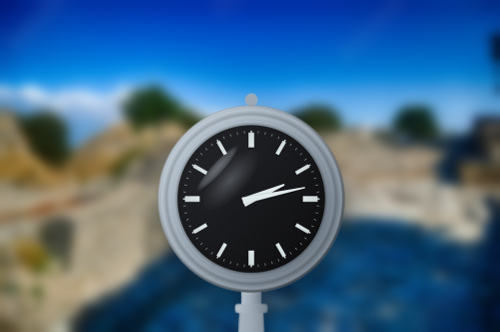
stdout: h=2 m=13
